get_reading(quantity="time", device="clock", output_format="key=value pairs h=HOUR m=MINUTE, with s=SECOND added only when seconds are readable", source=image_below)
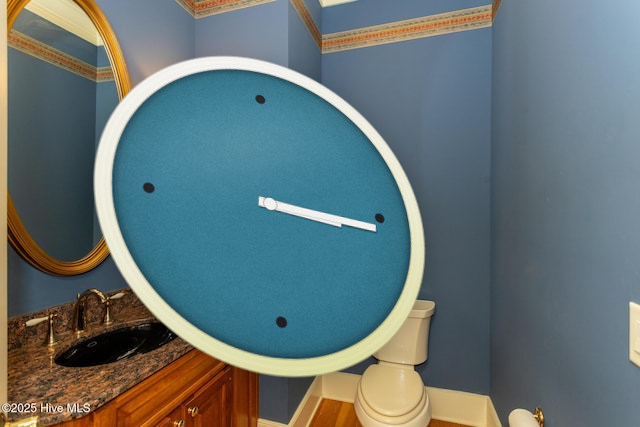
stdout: h=3 m=16
